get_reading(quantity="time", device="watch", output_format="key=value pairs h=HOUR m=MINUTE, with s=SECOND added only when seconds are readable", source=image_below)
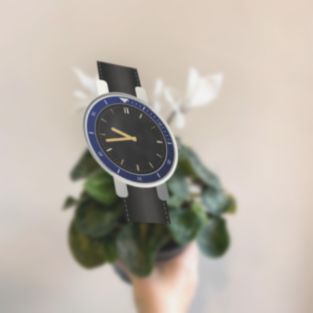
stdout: h=9 m=43
